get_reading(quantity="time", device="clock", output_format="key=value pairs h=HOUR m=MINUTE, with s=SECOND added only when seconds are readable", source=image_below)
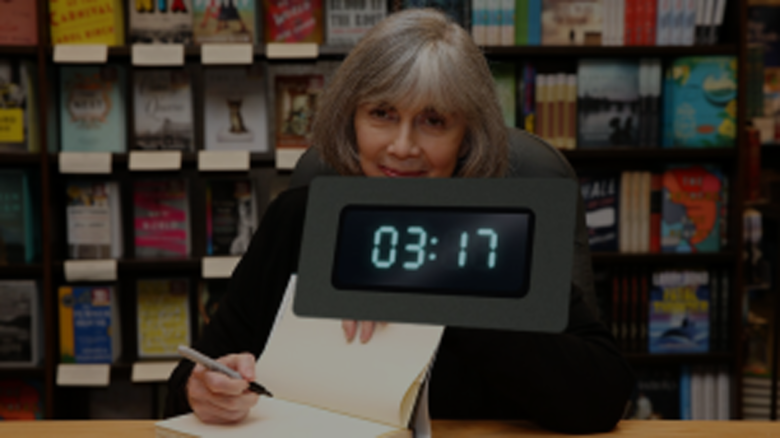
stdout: h=3 m=17
